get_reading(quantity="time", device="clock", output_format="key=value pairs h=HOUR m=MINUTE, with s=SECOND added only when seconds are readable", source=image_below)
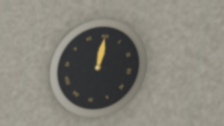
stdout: h=12 m=0
